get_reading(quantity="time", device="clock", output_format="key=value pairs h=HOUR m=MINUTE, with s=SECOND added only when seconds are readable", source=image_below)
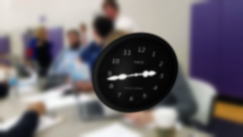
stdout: h=2 m=43
